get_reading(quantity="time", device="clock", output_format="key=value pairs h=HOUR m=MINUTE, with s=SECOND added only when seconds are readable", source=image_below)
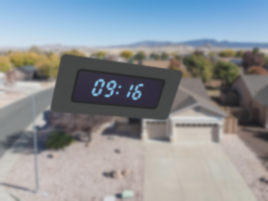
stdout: h=9 m=16
